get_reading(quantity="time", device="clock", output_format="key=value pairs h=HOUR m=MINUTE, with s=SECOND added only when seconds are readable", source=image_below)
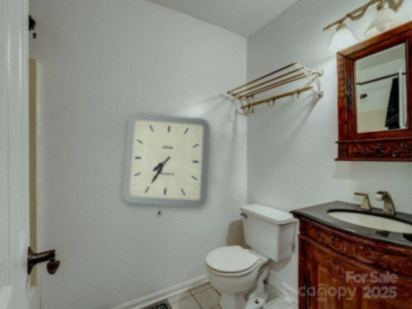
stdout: h=7 m=35
